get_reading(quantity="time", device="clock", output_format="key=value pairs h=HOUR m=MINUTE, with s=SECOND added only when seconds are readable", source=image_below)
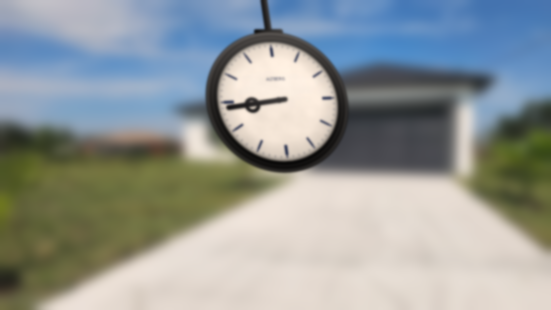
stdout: h=8 m=44
